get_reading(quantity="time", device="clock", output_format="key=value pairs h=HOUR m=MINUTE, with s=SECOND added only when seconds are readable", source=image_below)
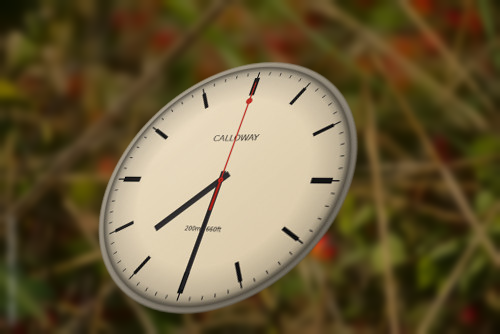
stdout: h=7 m=30 s=0
